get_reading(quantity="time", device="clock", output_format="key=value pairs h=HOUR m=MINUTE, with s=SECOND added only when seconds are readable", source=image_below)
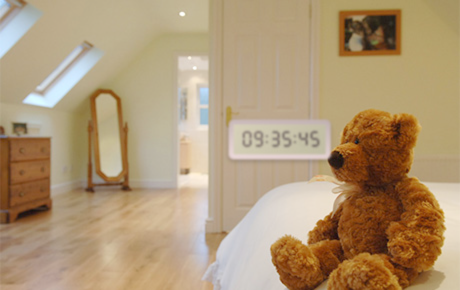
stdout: h=9 m=35 s=45
